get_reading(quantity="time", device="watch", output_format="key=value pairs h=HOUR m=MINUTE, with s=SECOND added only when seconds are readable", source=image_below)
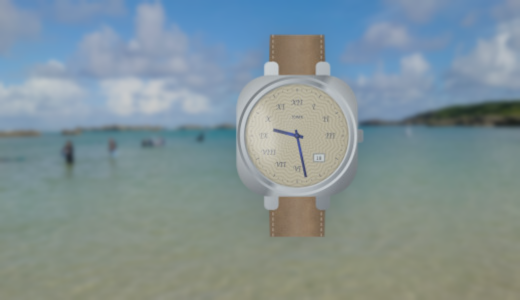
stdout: h=9 m=28
